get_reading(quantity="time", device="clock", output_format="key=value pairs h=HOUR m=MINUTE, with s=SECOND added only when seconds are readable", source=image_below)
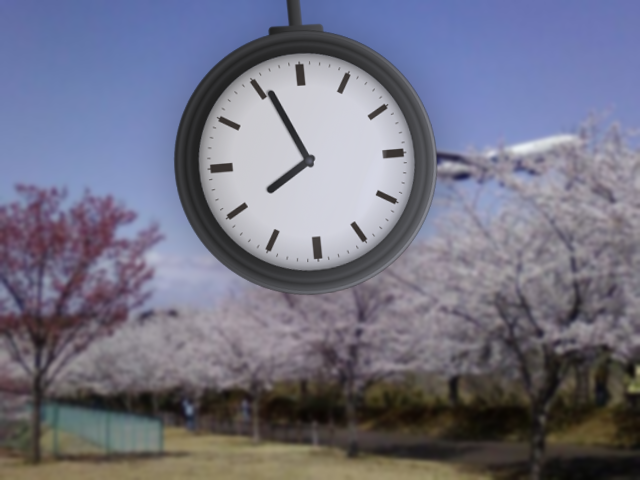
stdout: h=7 m=56
